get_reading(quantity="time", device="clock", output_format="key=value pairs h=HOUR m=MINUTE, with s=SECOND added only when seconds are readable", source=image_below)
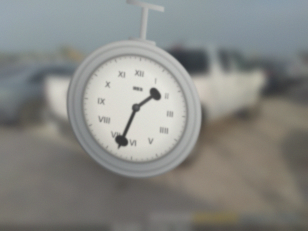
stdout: h=1 m=33
